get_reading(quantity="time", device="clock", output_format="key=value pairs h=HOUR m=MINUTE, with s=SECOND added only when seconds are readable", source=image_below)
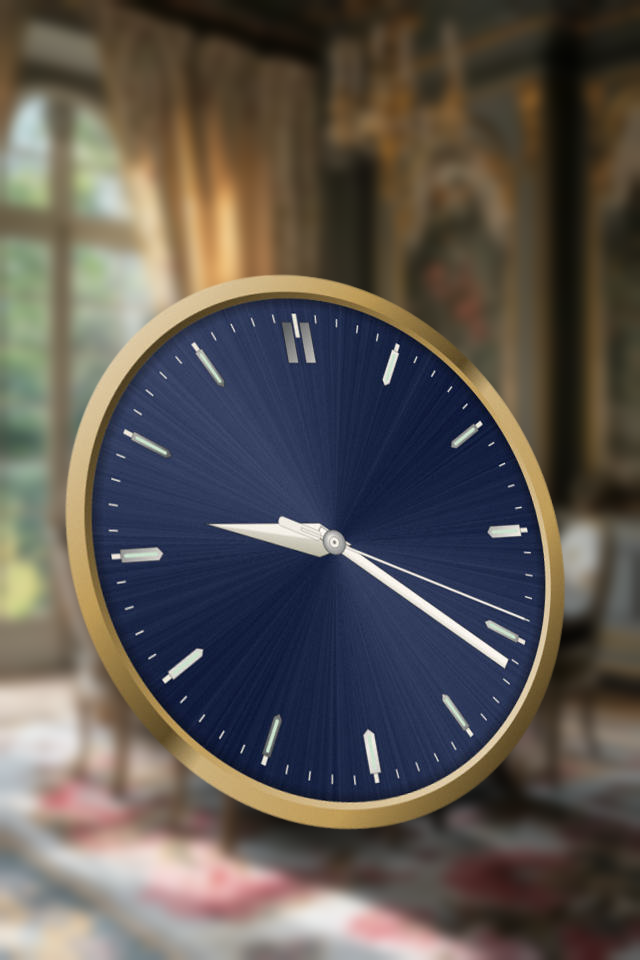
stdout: h=9 m=21 s=19
